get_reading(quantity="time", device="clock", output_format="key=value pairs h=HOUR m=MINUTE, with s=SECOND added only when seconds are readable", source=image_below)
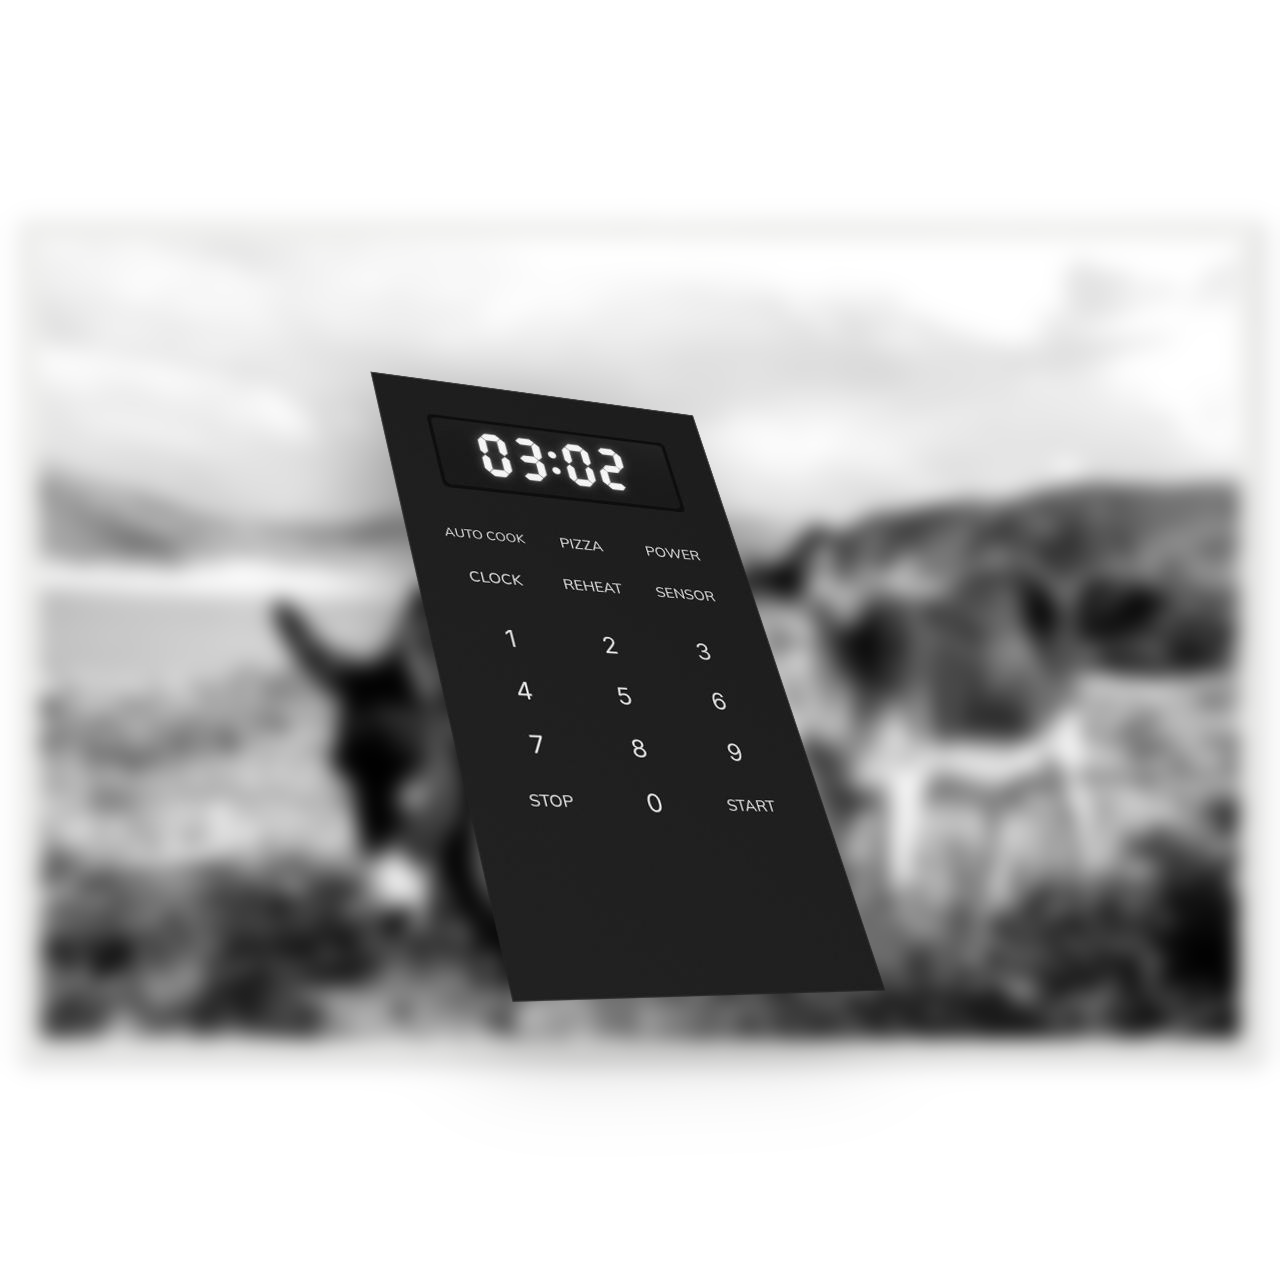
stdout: h=3 m=2
